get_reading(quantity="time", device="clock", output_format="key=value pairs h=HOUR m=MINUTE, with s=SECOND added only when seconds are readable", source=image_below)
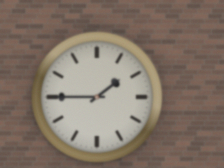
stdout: h=1 m=45
